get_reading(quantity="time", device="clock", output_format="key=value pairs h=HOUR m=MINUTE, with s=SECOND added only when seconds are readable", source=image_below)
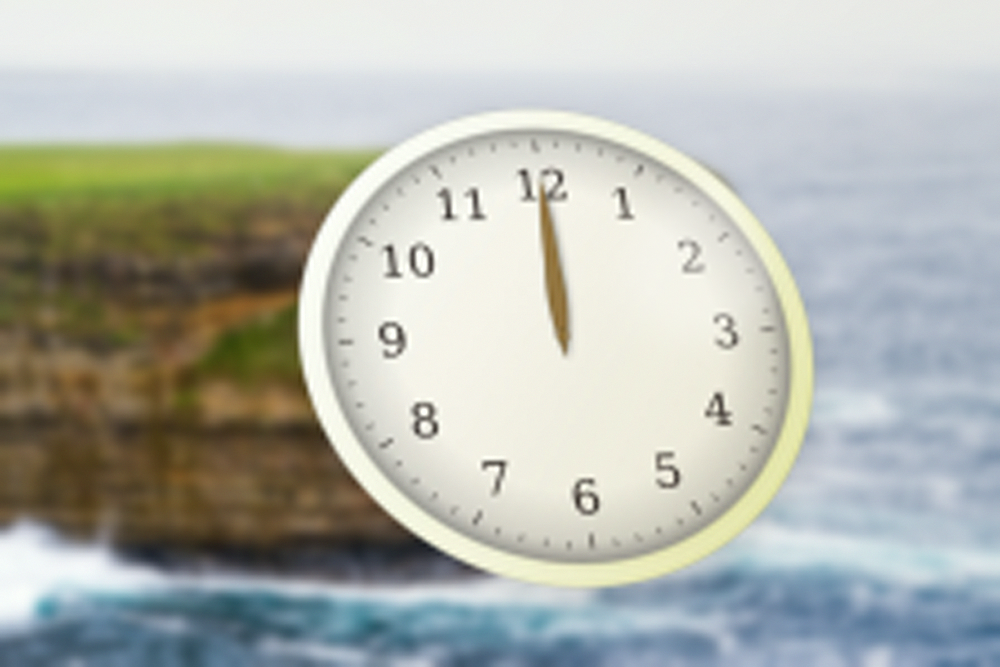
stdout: h=12 m=0
